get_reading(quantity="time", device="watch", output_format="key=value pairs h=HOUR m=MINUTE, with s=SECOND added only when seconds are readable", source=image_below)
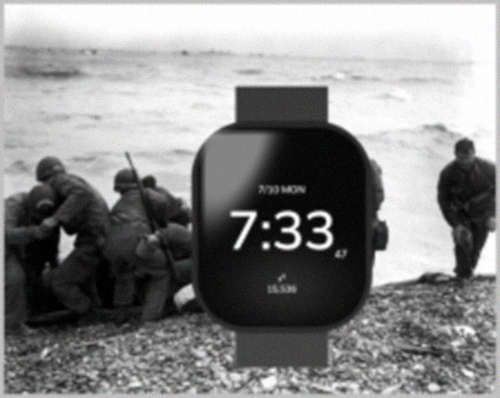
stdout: h=7 m=33
